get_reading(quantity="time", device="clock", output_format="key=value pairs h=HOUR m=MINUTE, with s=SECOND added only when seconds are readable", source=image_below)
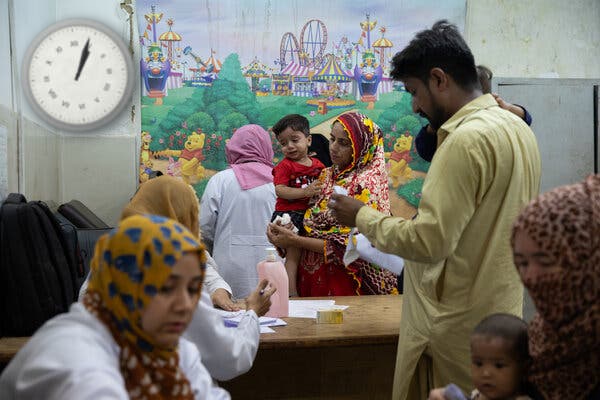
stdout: h=1 m=4
